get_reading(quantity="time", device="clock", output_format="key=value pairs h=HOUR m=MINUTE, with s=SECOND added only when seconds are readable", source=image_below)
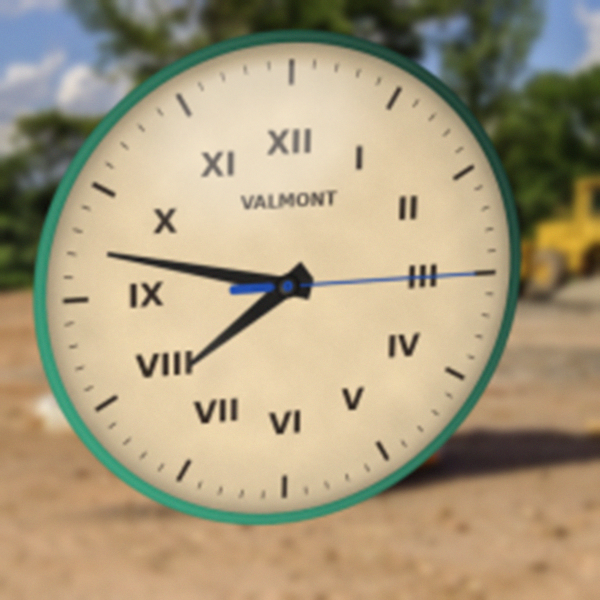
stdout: h=7 m=47 s=15
